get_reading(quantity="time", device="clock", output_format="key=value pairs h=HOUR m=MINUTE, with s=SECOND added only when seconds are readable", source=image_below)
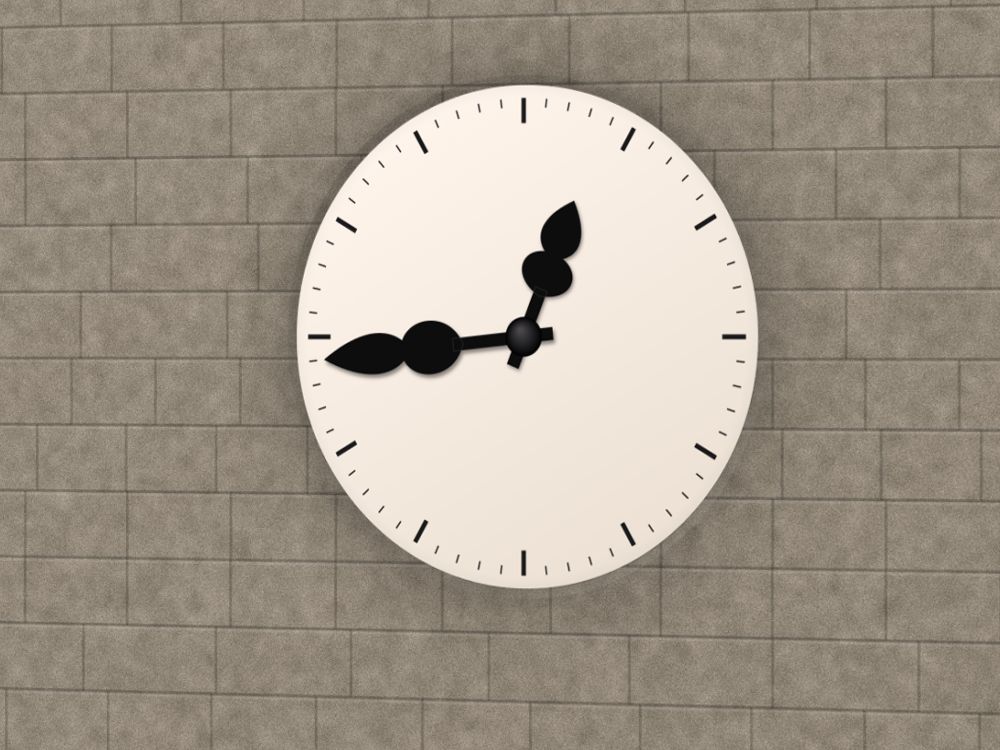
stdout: h=12 m=44
